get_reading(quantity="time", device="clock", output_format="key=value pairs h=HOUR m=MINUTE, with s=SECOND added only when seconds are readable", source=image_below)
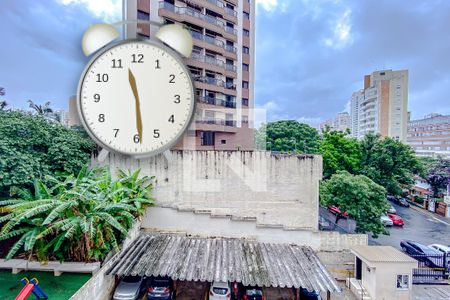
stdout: h=11 m=29
